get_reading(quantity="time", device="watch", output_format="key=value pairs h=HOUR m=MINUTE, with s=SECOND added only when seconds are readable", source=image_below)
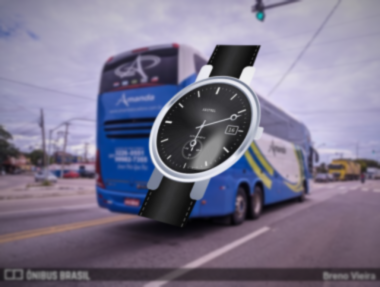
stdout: h=6 m=11
